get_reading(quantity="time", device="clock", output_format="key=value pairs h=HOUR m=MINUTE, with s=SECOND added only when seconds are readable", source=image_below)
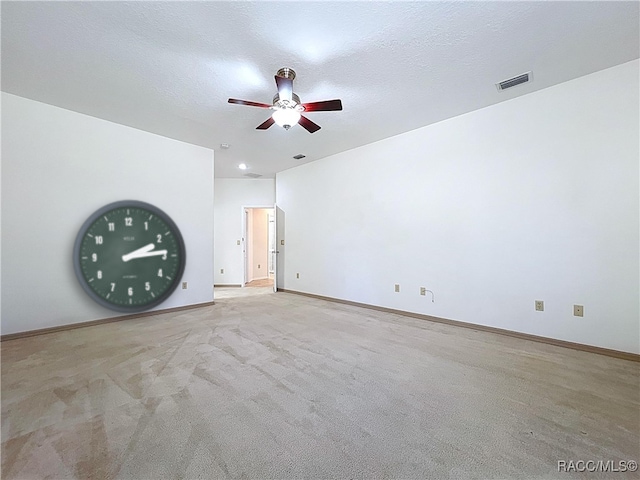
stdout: h=2 m=14
